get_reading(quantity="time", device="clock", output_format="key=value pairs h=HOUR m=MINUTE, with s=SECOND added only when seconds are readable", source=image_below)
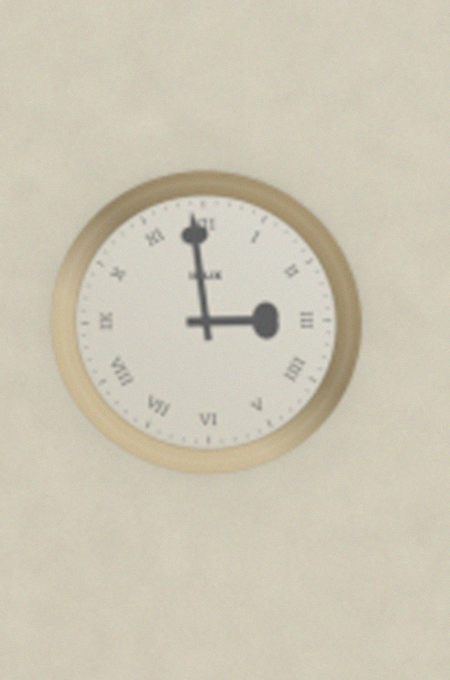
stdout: h=2 m=59
